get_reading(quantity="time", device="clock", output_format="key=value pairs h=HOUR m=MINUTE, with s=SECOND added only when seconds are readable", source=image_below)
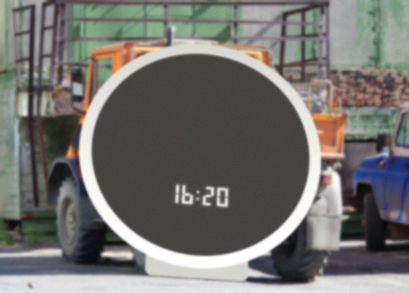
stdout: h=16 m=20
